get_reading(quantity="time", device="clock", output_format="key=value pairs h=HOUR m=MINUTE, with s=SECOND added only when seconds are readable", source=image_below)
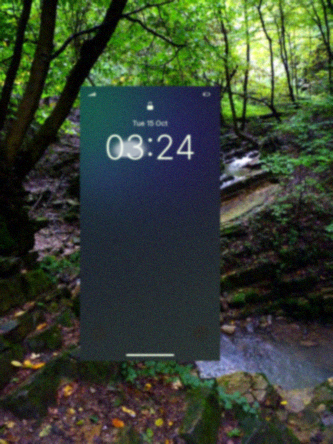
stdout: h=3 m=24
